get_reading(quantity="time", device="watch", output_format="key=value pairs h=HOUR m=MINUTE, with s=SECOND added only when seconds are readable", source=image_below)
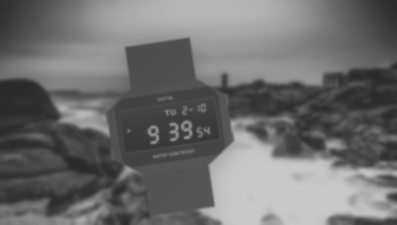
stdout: h=9 m=39
